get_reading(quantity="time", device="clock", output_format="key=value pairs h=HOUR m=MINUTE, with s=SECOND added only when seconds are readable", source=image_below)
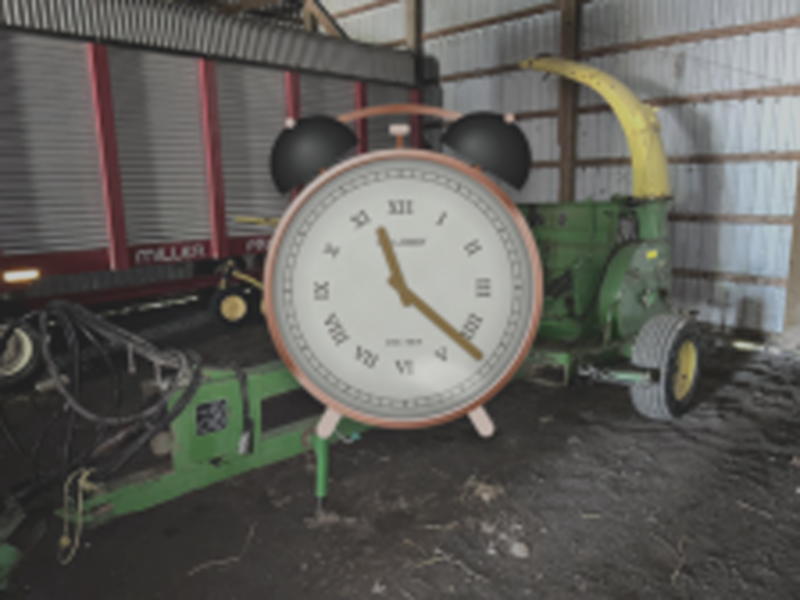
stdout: h=11 m=22
